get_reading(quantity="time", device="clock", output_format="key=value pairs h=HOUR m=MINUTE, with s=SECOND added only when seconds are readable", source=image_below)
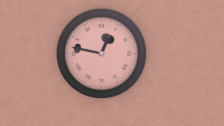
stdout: h=12 m=47
